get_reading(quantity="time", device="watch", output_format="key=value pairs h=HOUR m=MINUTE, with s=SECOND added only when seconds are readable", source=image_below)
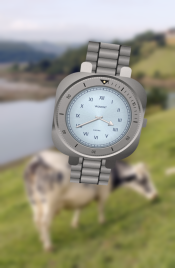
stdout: h=3 m=40
